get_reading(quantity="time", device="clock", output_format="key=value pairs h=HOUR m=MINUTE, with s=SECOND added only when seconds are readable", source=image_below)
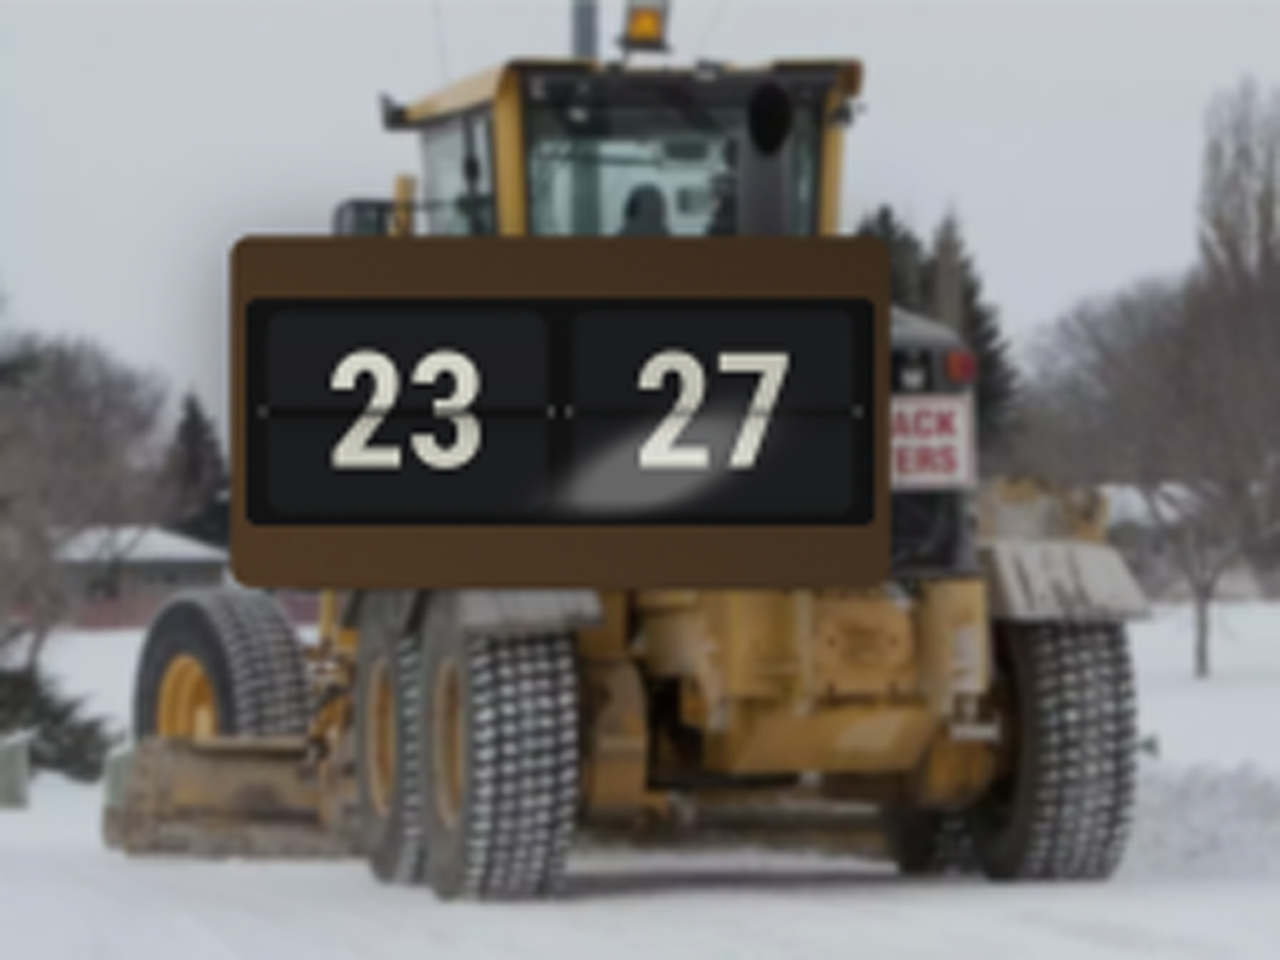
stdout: h=23 m=27
